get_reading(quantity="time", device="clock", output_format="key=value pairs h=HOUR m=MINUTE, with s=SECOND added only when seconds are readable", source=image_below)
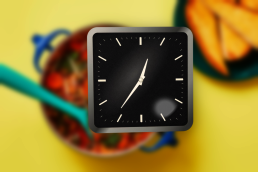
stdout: h=12 m=36
